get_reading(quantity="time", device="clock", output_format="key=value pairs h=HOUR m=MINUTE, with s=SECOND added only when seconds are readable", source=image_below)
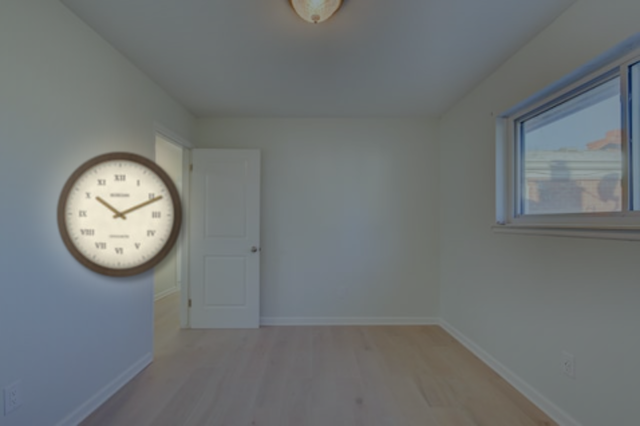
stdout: h=10 m=11
